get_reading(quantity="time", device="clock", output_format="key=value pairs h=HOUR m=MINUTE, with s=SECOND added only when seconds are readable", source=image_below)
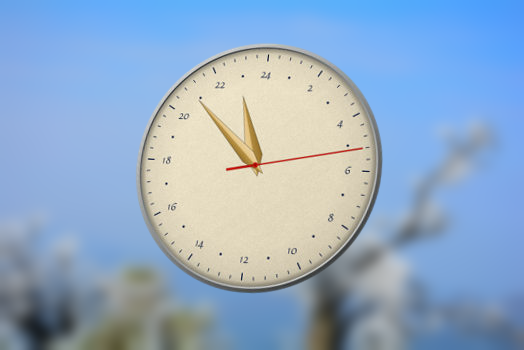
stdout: h=22 m=52 s=13
